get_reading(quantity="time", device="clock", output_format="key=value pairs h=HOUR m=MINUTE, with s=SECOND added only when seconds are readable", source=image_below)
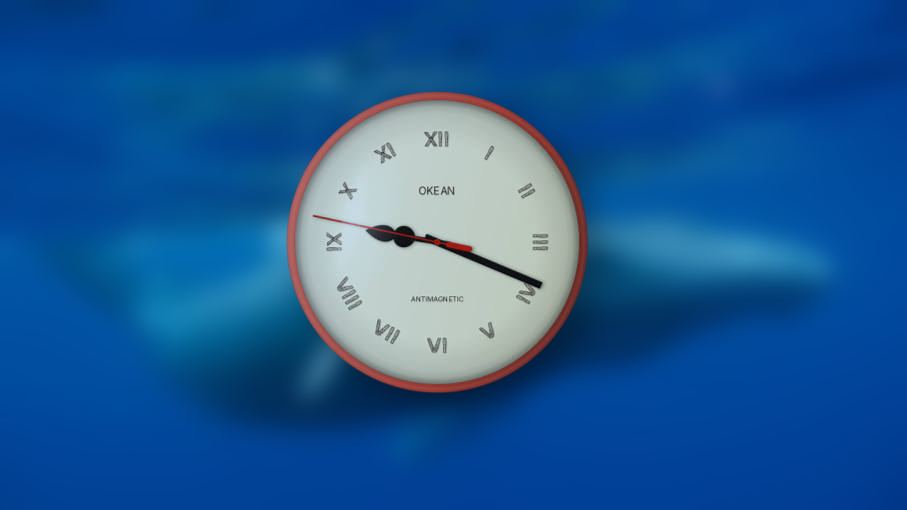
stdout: h=9 m=18 s=47
